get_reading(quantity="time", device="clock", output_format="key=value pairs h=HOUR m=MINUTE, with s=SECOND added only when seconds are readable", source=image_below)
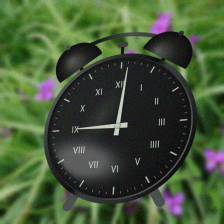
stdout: h=9 m=1
